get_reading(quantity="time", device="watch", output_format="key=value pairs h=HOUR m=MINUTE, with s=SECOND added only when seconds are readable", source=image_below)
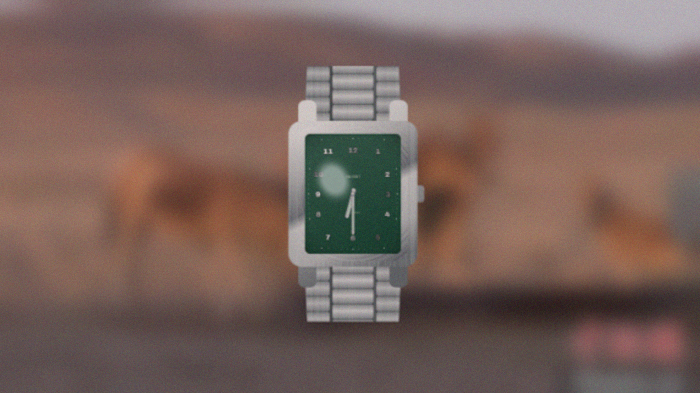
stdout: h=6 m=30
